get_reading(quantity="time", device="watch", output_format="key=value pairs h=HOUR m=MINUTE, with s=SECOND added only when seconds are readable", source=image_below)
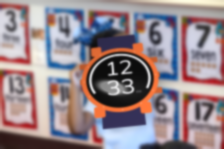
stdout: h=12 m=33
